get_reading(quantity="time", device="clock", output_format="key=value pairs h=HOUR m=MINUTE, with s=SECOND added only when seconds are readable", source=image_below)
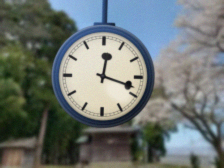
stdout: h=12 m=18
